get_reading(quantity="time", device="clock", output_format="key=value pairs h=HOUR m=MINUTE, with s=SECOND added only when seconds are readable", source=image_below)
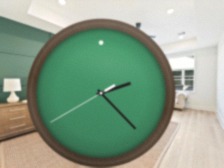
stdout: h=2 m=22 s=40
